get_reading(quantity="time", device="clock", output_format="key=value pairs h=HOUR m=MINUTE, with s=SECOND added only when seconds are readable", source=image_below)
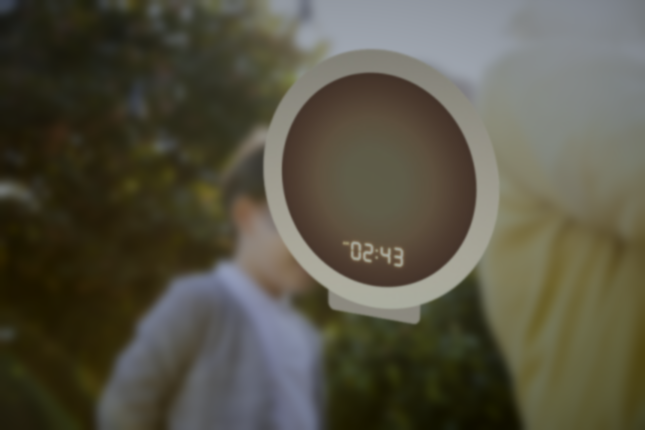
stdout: h=2 m=43
